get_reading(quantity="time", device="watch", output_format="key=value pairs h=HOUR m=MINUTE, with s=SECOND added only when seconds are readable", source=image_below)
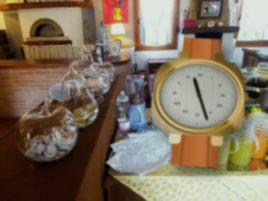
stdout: h=11 m=27
